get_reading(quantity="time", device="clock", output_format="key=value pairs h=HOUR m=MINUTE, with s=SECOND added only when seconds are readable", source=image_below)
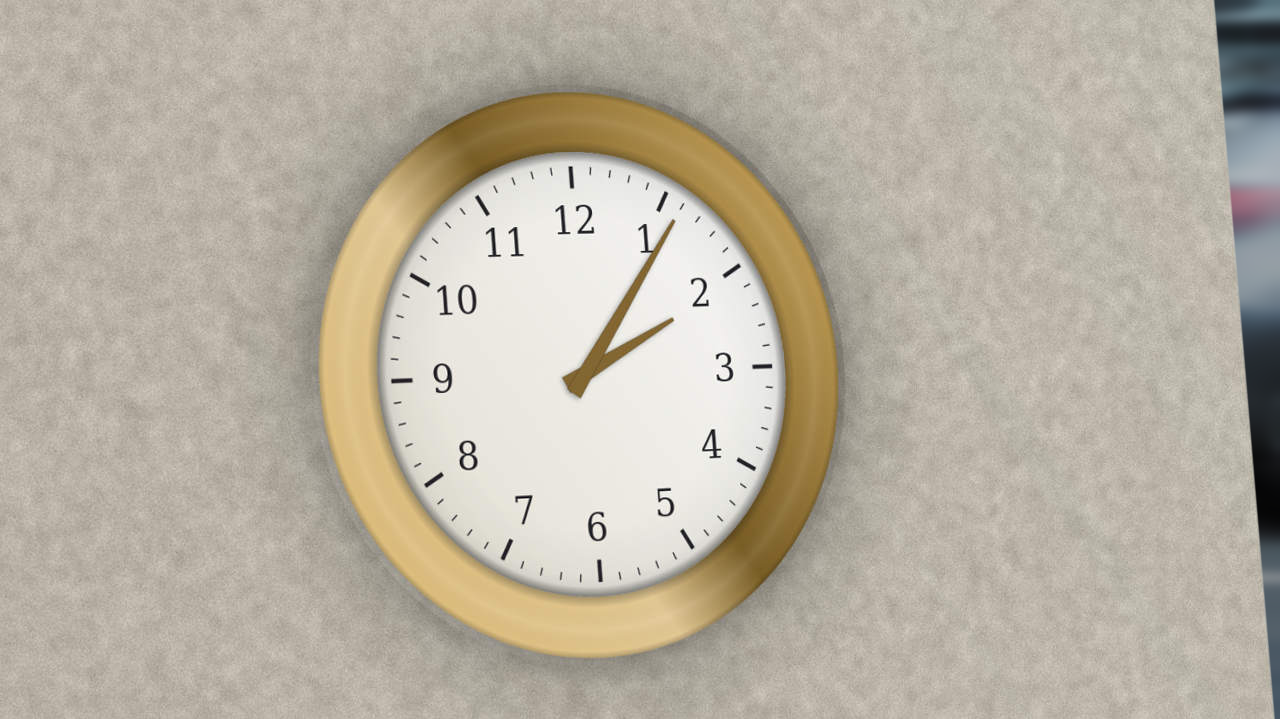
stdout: h=2 m=6
